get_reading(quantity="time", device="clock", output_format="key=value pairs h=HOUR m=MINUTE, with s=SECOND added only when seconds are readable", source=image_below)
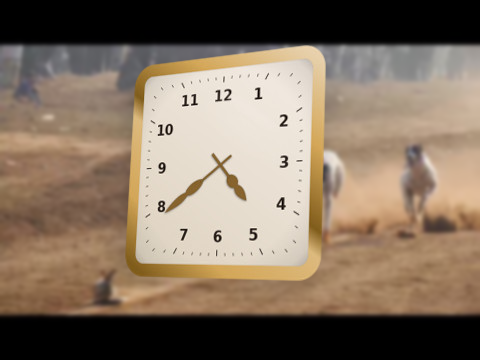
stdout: h=4 m=39
